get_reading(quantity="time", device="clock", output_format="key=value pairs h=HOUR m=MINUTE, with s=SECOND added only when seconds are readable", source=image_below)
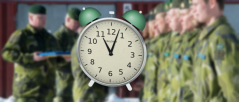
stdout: h=11 m=3
